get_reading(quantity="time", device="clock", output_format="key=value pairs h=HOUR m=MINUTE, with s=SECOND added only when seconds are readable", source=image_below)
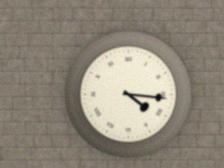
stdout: h=4 m=16
